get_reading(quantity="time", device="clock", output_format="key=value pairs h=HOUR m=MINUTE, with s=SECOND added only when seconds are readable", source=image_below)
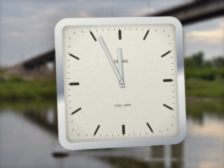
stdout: h=11 m=56
